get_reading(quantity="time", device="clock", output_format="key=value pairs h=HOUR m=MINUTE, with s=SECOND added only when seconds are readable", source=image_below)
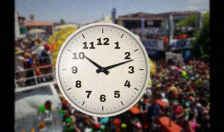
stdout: h=10 m=12
